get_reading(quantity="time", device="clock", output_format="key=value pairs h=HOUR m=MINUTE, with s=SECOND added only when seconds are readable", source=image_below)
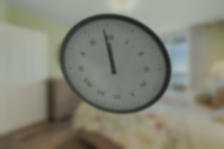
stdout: h=11 m=59
